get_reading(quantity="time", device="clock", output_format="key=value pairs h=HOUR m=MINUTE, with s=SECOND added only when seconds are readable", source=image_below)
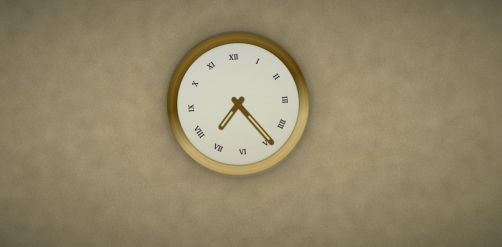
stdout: h=7 m=24
